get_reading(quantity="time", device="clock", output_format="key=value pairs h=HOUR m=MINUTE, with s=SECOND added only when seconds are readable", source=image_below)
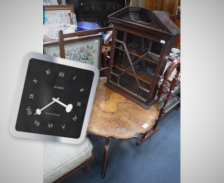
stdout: h=3 m=38
